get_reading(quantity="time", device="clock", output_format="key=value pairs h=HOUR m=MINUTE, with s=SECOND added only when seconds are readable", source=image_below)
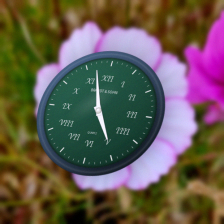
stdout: h=4 m=57
